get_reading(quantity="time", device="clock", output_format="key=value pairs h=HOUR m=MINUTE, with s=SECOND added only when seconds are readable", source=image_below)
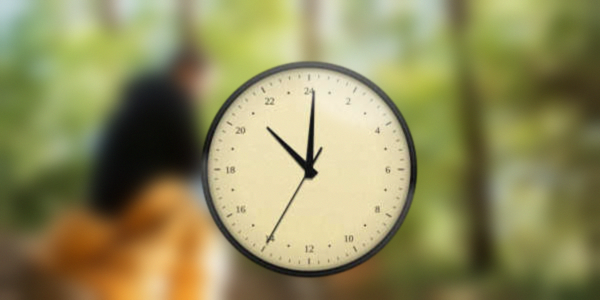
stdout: h=21 m=0 s=35
